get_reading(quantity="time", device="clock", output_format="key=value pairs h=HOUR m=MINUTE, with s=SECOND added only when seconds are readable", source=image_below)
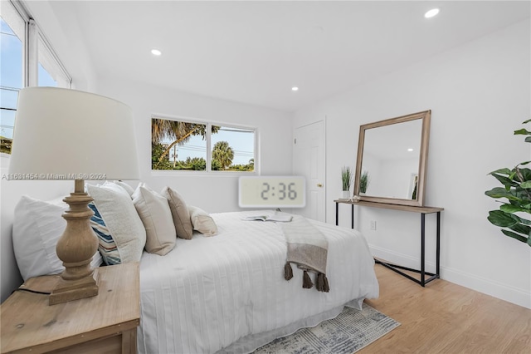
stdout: h=2 m=36
